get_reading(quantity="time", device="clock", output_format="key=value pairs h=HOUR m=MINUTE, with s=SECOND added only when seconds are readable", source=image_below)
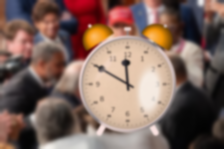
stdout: h=11 m=50
